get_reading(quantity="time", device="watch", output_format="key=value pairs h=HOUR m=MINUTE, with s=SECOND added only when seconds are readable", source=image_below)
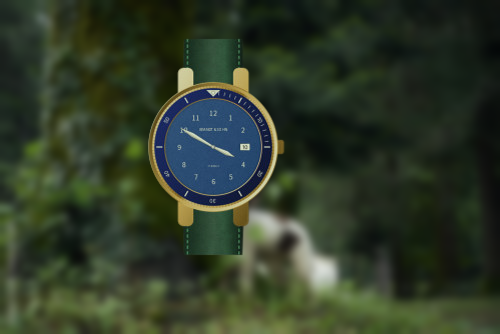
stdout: h=3 m=50
